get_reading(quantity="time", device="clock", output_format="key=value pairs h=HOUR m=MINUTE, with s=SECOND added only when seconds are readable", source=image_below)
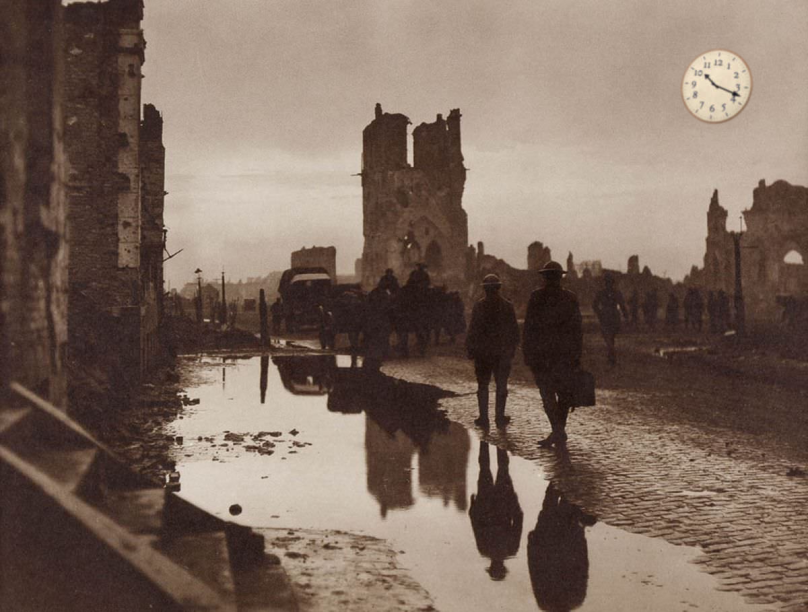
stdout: h=10 m=18
